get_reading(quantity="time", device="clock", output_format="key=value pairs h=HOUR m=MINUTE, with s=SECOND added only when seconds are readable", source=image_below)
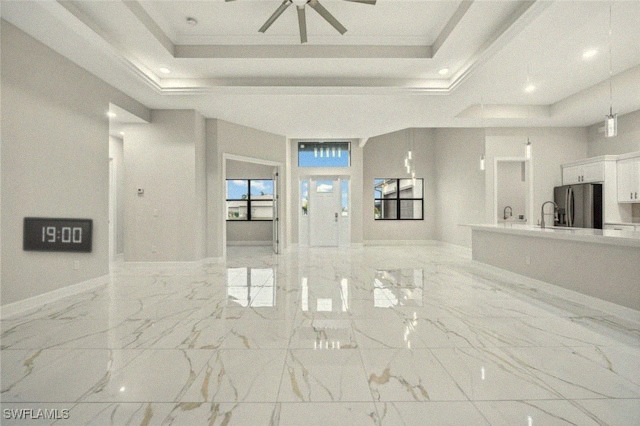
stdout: h=19 m=0
